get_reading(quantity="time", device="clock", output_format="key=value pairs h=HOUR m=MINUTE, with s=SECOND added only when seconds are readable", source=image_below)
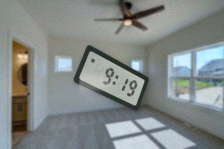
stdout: h=9 m=19
